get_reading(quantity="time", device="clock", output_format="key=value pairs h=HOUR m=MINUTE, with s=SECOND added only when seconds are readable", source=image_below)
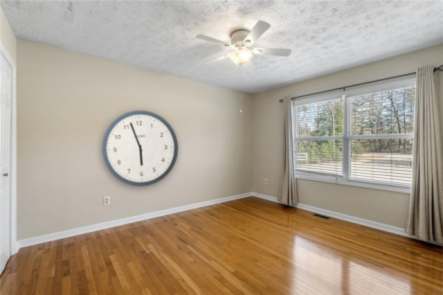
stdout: h=5 m=57
